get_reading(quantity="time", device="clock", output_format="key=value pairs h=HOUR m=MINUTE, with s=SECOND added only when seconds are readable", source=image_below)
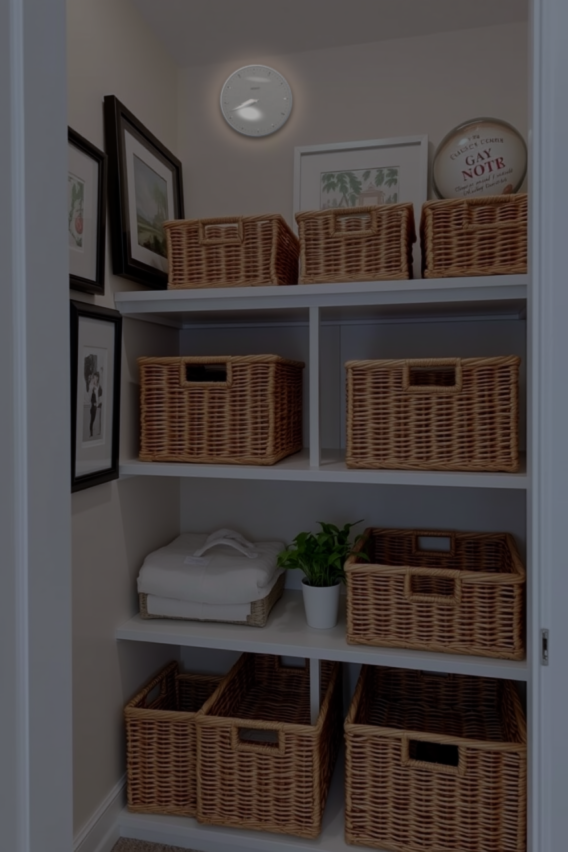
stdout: h=8 m=42
